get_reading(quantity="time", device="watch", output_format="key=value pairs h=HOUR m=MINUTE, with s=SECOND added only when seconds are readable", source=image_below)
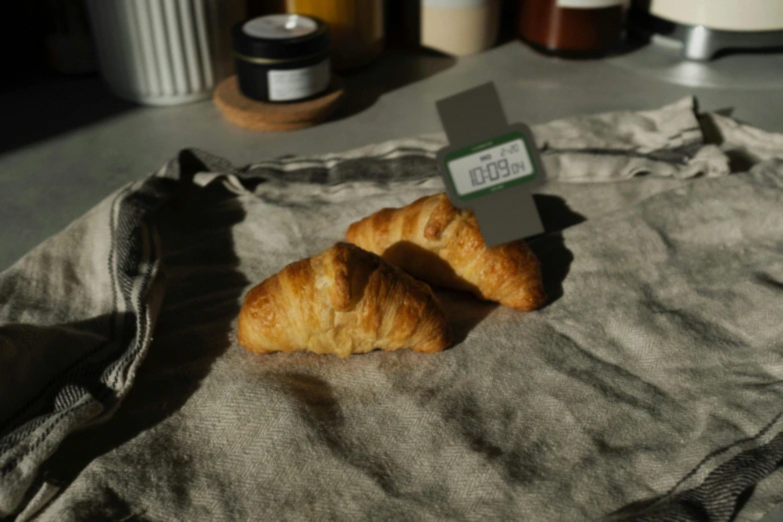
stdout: h=10 m=9
